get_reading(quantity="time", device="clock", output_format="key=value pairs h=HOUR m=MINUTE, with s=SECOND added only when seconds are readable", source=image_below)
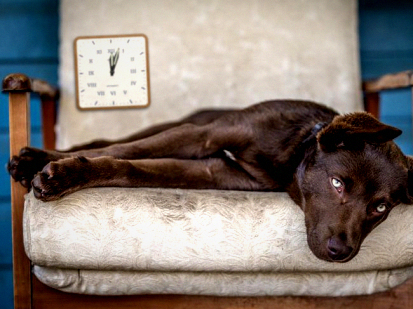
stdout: h=12 m=3
